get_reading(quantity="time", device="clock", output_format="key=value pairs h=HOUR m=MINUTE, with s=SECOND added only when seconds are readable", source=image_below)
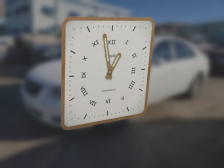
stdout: h=12 m=58
